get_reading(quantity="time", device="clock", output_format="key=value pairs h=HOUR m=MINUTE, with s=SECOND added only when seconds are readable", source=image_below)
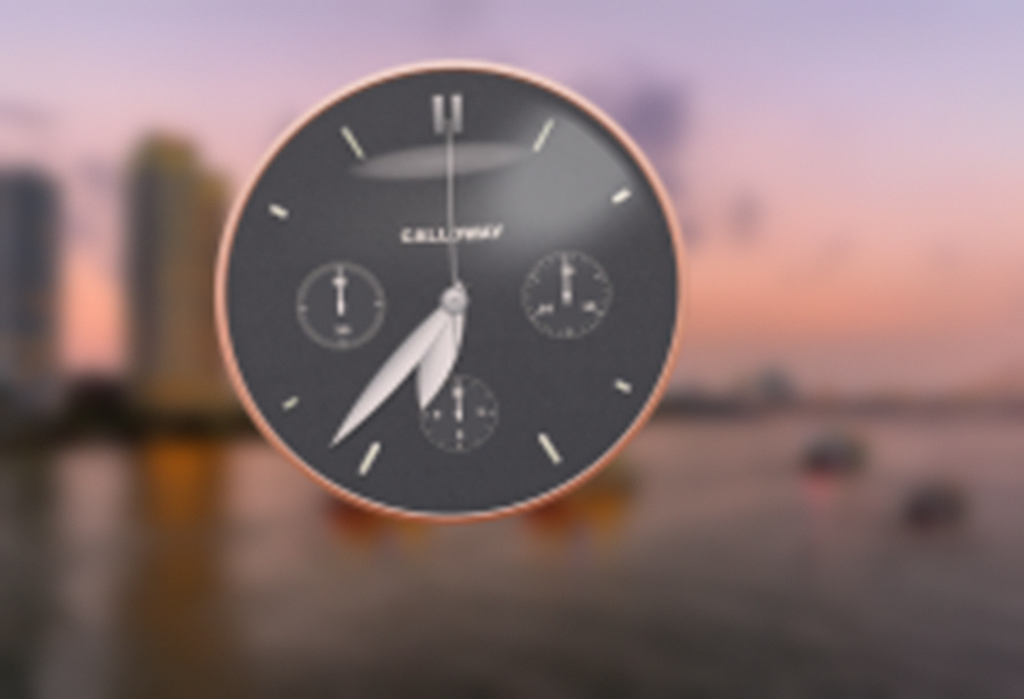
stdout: h=6 m=37
